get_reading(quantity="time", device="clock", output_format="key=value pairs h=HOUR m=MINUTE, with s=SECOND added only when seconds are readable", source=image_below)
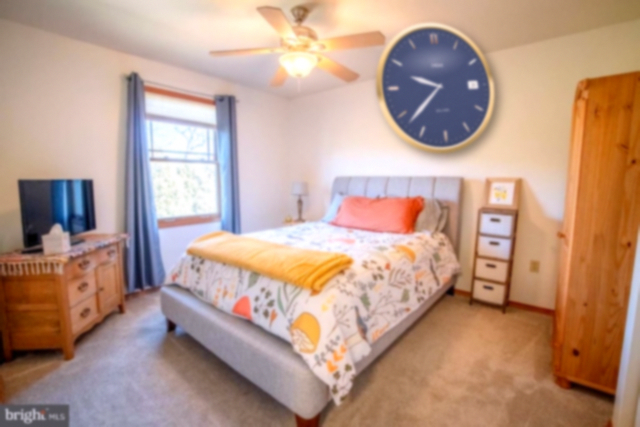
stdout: h=9 m=38
